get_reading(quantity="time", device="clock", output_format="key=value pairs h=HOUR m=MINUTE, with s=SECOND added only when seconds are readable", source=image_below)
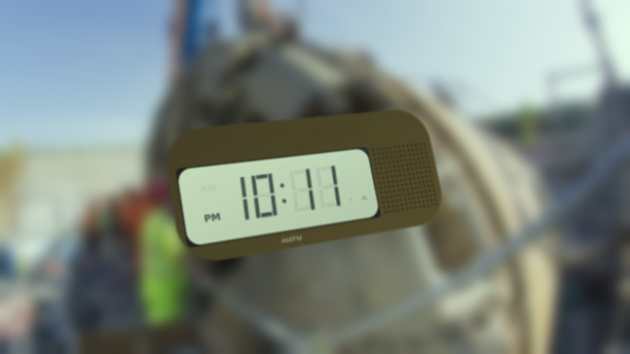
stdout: h=10 m=11
